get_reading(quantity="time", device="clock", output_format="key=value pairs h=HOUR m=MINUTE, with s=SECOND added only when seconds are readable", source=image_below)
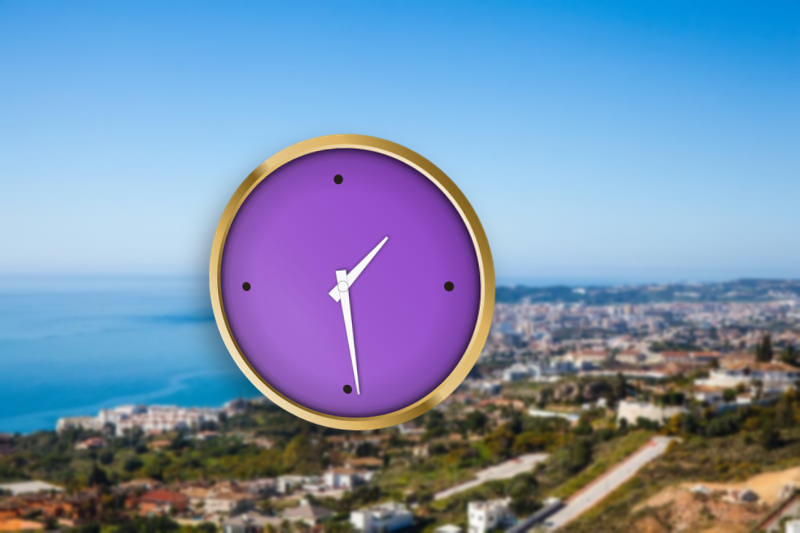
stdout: h=1 m=29
